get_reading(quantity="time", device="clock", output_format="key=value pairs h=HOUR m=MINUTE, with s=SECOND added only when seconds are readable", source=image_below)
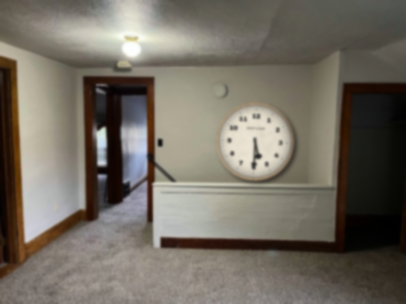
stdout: h=5 m=30
